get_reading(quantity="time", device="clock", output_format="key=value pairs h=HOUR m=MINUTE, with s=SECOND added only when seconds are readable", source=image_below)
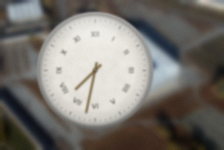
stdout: h=7 m=32
